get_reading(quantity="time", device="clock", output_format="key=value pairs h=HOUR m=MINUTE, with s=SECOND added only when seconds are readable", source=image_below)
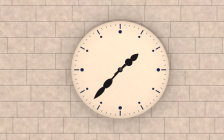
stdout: h=1 m=37
